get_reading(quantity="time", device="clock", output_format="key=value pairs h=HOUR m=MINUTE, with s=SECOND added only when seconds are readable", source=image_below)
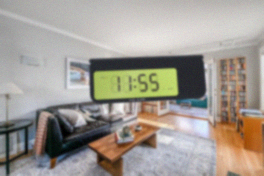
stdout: h=11 m=55
